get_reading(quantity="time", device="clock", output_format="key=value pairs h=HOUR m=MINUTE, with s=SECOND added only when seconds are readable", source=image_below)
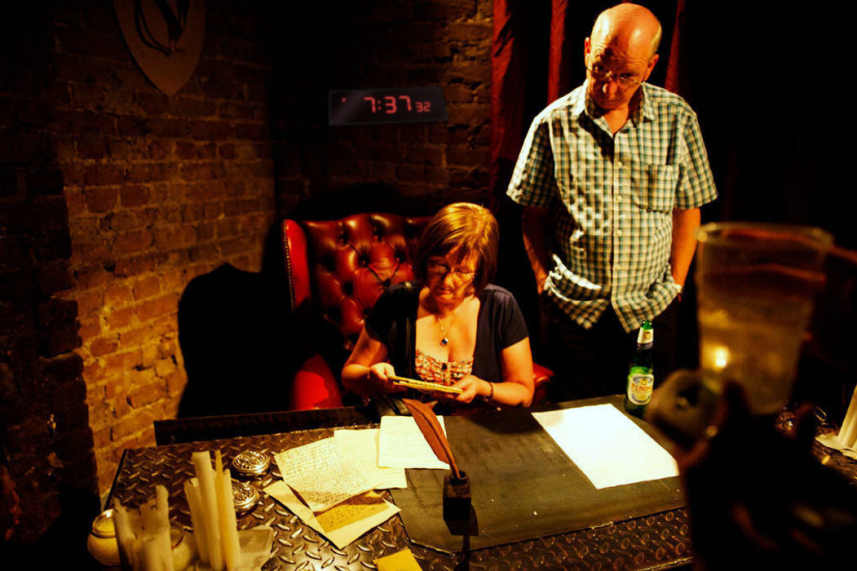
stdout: h=7 m=37
